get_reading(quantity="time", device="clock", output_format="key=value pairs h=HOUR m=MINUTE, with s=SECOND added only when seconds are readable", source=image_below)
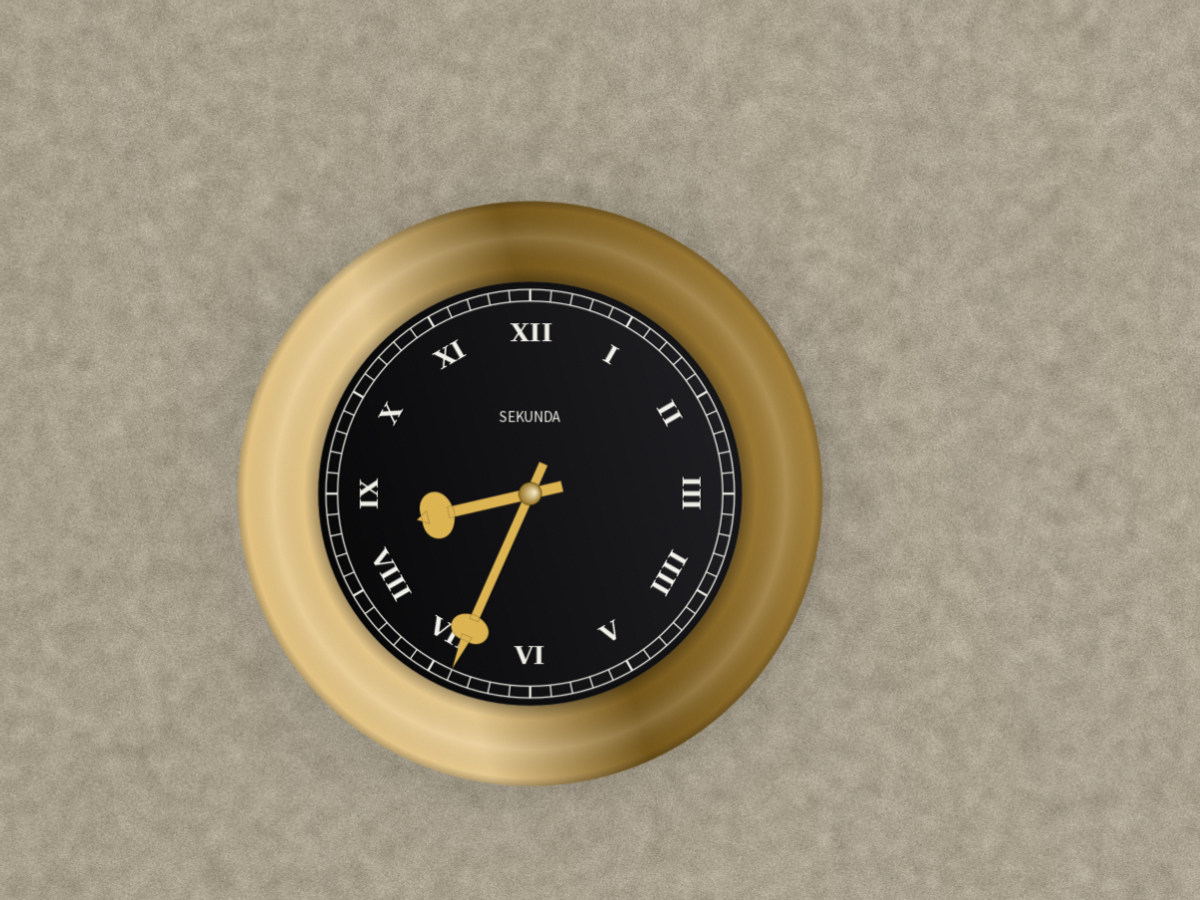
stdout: h=8 m=34
